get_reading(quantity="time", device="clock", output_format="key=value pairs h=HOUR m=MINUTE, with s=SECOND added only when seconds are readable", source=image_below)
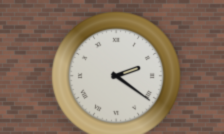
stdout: h=2 m=21
